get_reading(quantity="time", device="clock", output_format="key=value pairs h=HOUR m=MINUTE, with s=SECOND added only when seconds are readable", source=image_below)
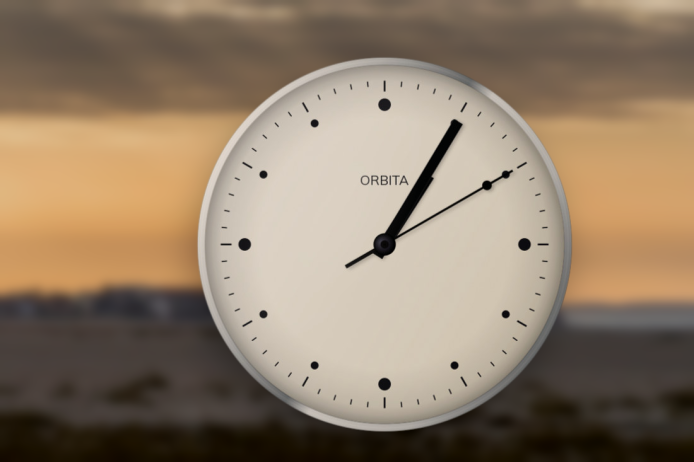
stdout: h=1 m=5 s=10
